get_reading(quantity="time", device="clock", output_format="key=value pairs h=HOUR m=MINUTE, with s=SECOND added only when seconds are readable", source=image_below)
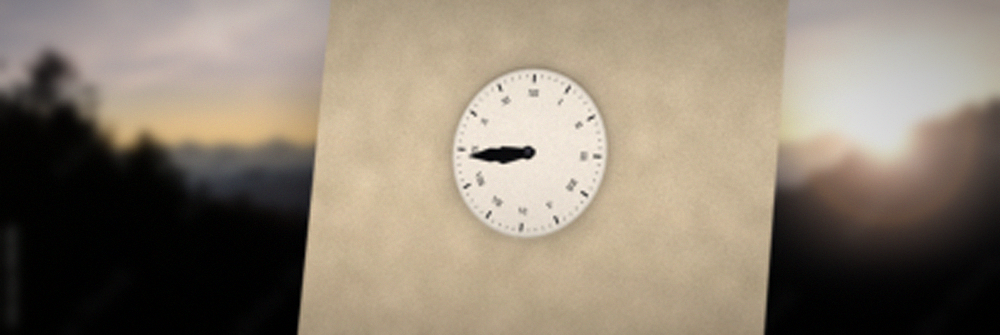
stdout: h=8 m=44
